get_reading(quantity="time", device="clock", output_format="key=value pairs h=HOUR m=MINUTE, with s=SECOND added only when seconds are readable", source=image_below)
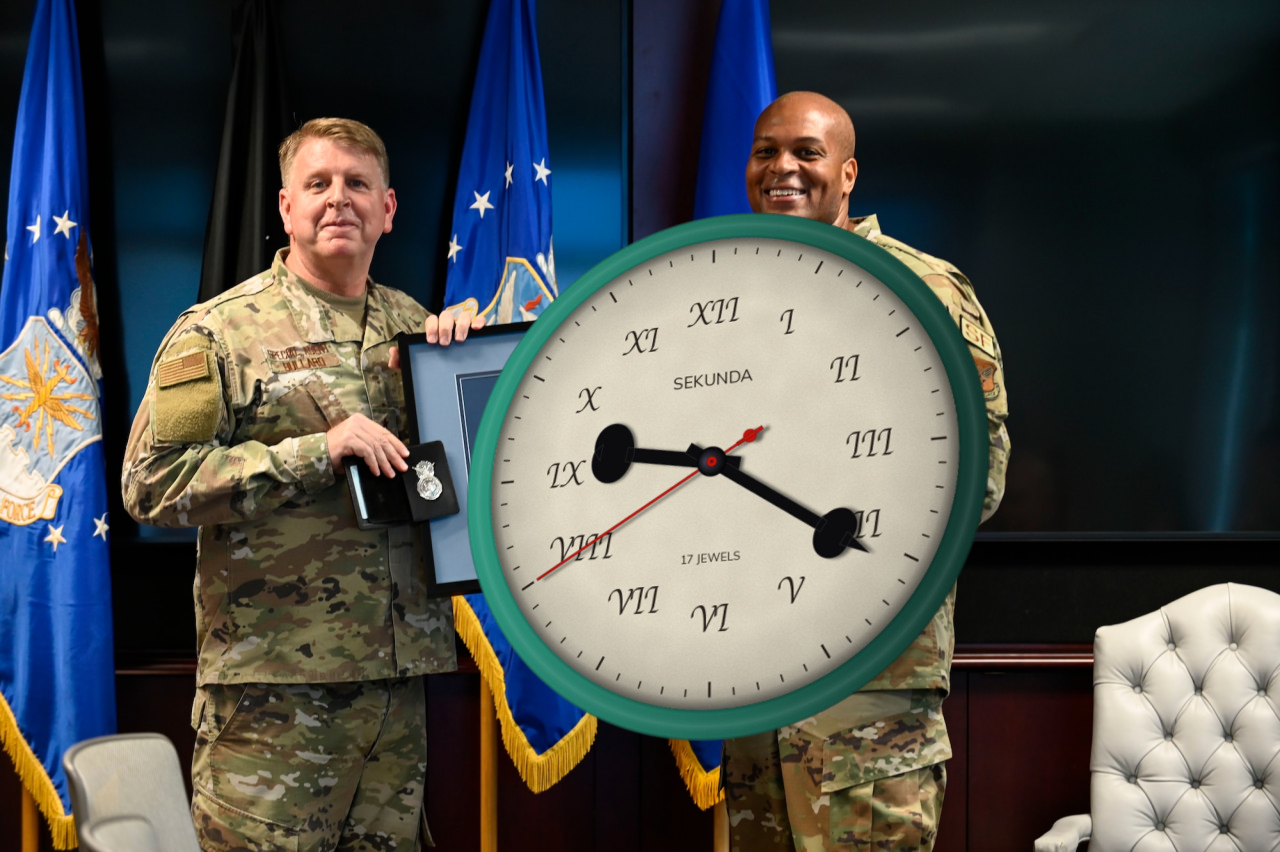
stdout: h=9 m=20 s=40
